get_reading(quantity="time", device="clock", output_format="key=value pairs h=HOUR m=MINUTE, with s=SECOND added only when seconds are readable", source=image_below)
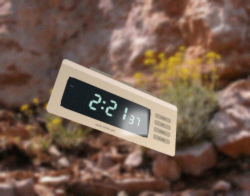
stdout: h=2 m=21 s=37
